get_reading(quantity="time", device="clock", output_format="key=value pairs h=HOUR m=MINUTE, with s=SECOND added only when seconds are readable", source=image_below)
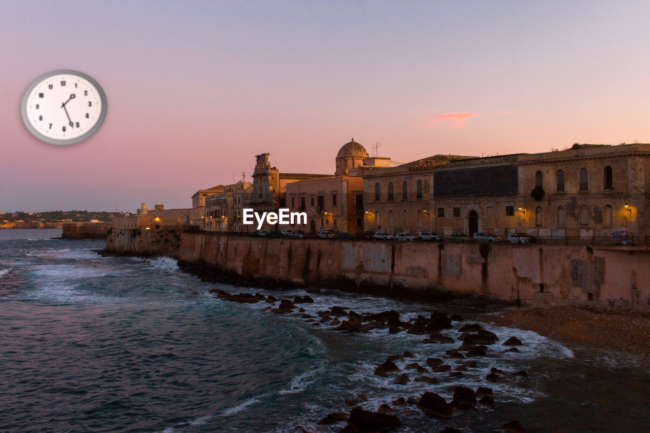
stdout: h=1 m=27
